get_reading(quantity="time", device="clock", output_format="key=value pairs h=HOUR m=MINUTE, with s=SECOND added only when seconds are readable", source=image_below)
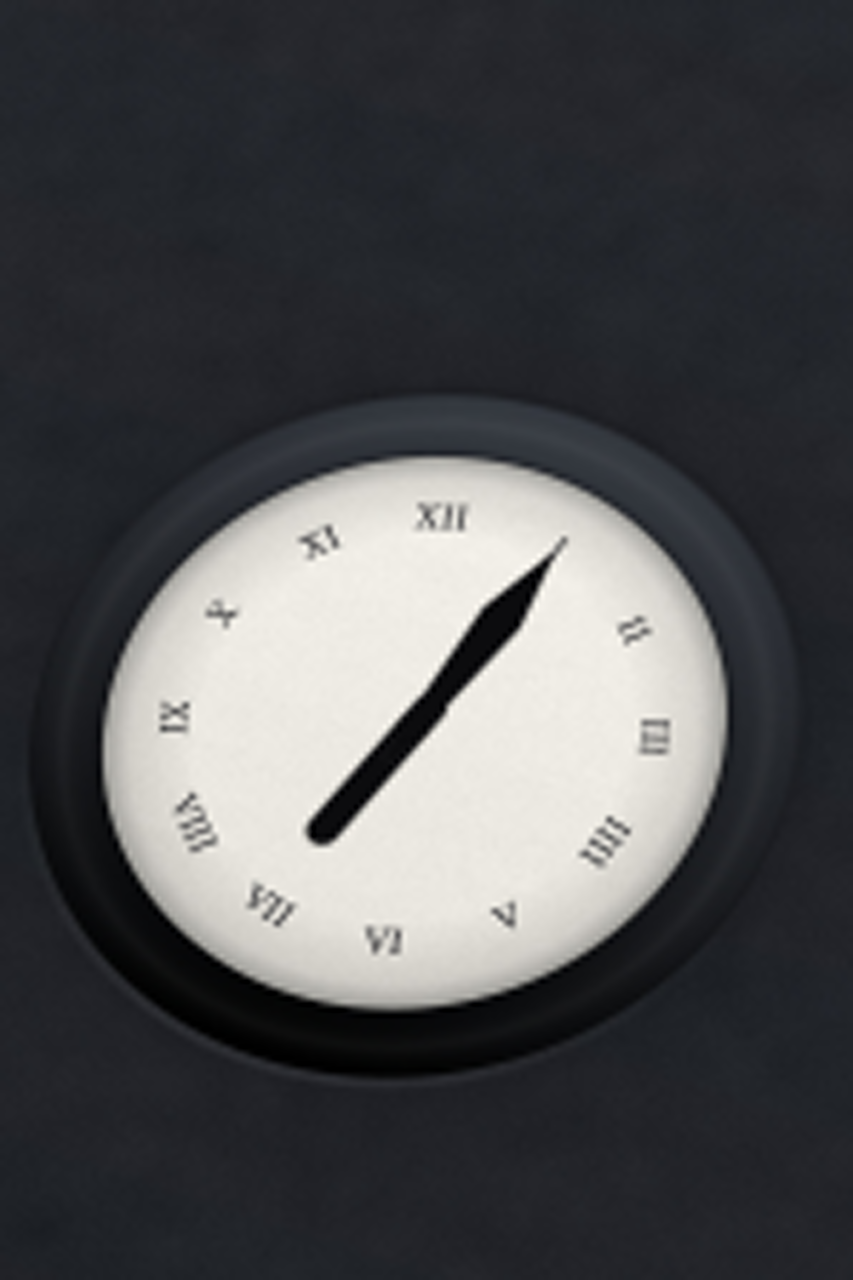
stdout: h=7 m=5
